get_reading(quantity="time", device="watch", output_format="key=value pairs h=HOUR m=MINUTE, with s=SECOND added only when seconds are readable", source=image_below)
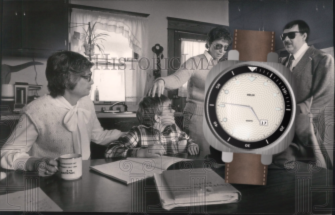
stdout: h=4 m=46
